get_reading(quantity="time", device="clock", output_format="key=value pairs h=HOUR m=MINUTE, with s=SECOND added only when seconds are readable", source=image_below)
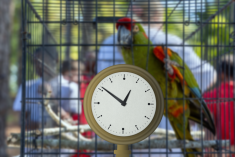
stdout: h=12 m=51
